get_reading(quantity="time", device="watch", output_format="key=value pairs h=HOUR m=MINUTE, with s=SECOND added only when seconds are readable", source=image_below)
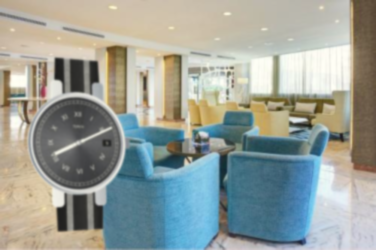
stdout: h=8 m=11
